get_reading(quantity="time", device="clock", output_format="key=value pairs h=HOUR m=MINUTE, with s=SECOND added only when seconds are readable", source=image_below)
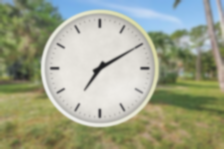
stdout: h=7 m=10
